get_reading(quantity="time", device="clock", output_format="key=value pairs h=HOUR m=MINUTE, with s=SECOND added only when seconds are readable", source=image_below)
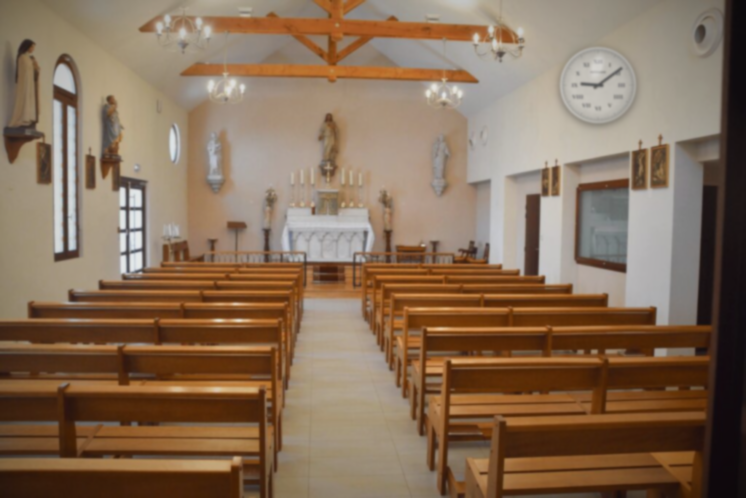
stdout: h=9 m=9
